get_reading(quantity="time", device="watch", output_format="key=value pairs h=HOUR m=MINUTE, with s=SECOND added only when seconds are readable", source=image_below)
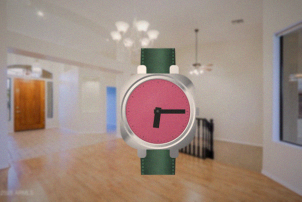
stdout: h=6 m=15
